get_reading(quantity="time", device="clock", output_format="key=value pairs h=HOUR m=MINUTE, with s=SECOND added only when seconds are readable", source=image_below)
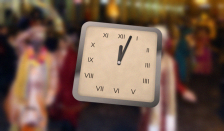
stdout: h=12 m=3
